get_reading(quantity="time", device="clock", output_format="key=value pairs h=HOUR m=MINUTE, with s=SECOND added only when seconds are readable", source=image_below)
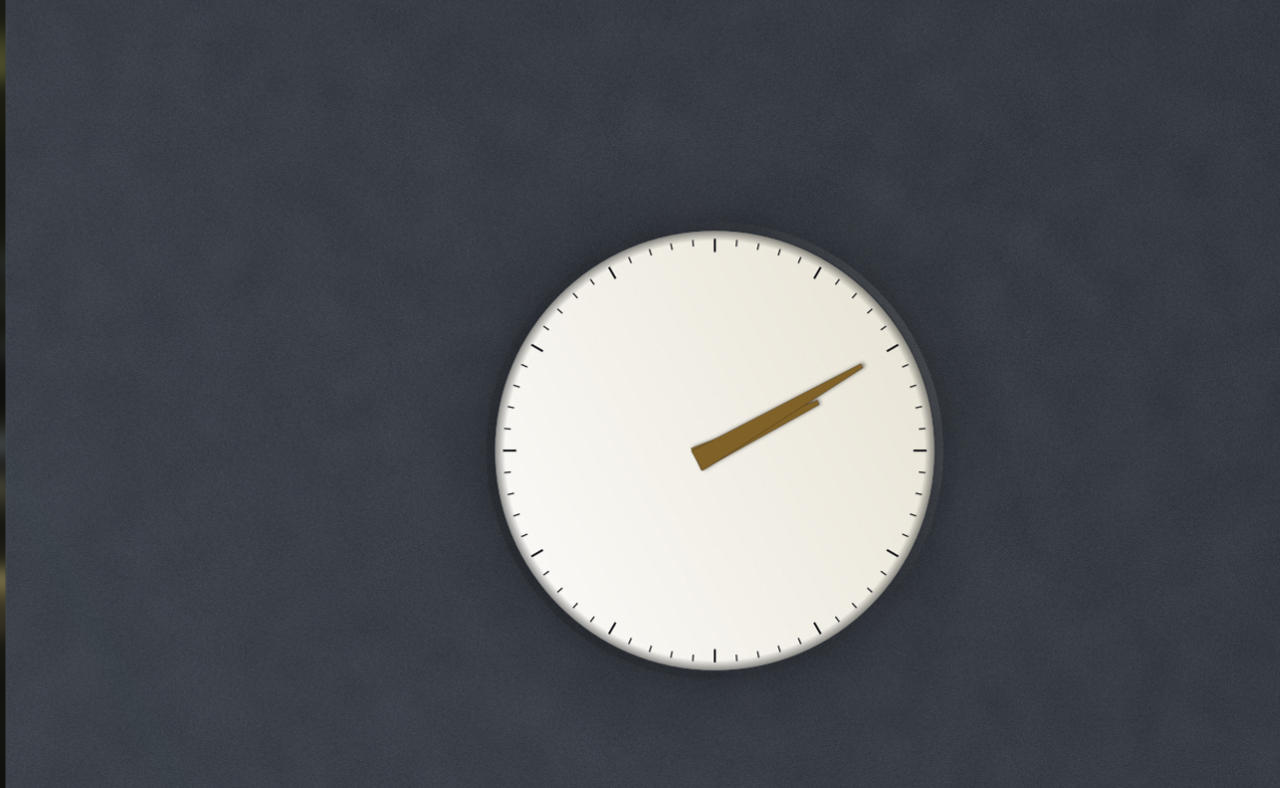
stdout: h=2 m=10
